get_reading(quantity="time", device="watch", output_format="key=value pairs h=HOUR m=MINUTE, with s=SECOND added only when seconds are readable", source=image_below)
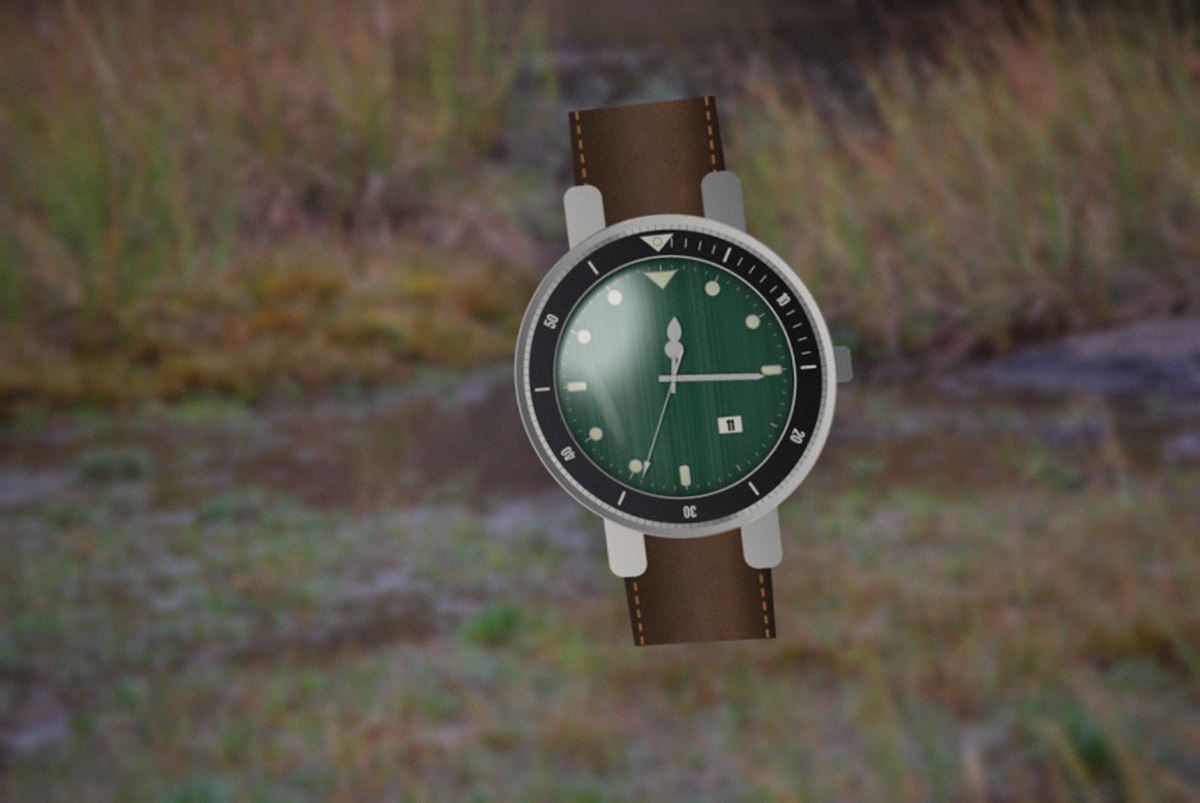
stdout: h=12 m=15 s=34
